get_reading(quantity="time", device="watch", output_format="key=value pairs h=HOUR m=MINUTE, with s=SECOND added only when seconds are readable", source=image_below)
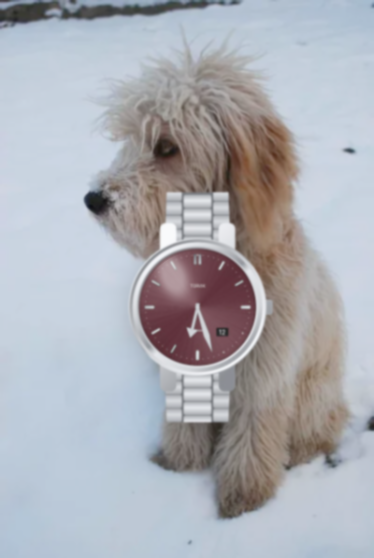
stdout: h=6 m=27
